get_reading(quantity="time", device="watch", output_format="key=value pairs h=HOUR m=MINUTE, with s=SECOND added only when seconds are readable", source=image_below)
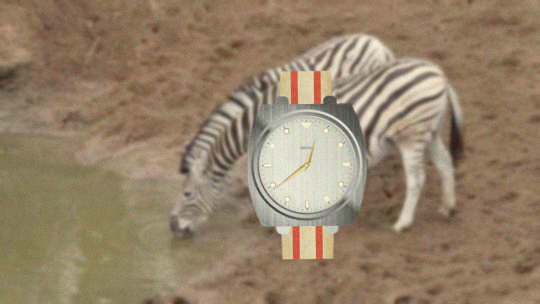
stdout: h=12 m=39
